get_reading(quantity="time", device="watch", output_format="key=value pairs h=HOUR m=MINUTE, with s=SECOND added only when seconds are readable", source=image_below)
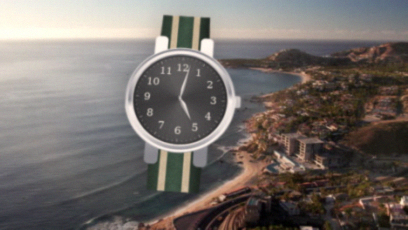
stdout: h=5 m=2
